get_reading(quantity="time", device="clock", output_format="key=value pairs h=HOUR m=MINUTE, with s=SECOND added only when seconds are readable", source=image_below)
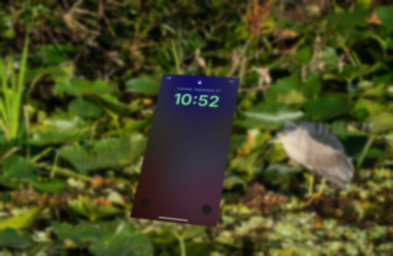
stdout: h=10 m=52
